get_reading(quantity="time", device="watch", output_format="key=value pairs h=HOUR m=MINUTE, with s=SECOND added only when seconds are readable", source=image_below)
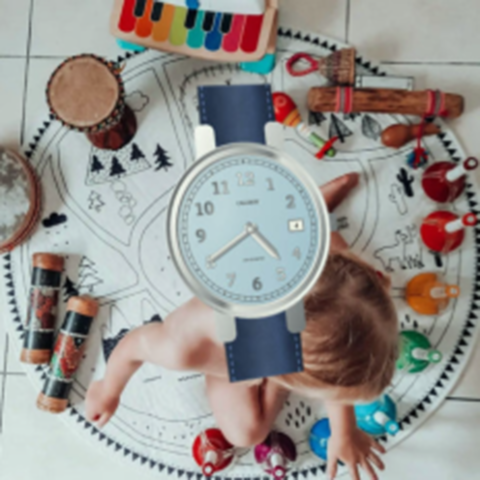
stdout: h=4 m=40
